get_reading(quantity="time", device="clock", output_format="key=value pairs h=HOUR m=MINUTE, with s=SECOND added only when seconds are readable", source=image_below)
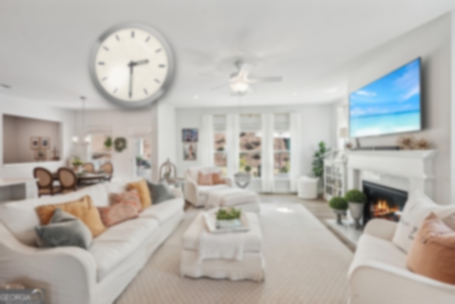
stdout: h=2 m=30
